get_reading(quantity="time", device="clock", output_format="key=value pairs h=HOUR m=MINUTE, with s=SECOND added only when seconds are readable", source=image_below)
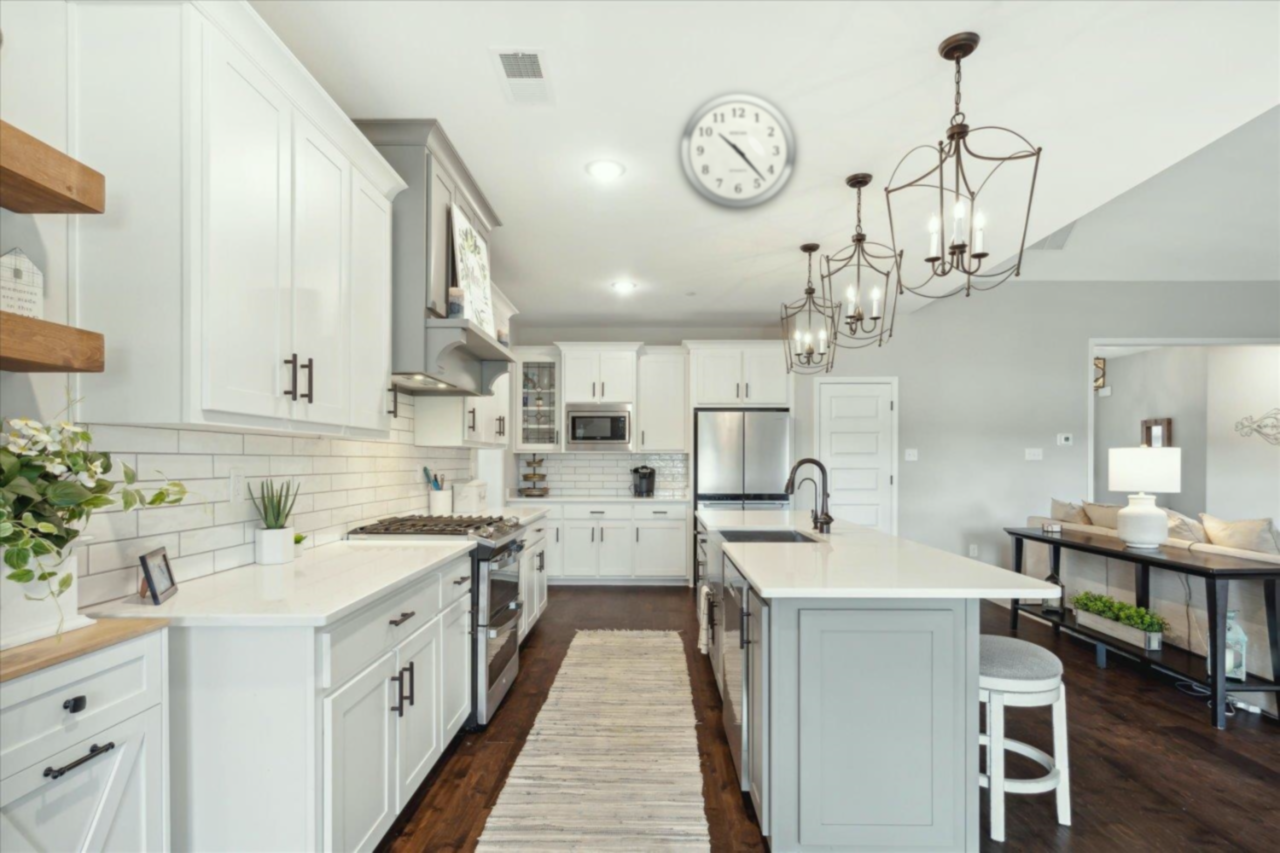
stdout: h=10 m=23
